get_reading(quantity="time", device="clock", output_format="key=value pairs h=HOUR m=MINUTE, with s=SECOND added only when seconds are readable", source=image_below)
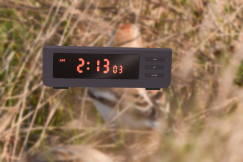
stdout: h=2 m=13 s=3
